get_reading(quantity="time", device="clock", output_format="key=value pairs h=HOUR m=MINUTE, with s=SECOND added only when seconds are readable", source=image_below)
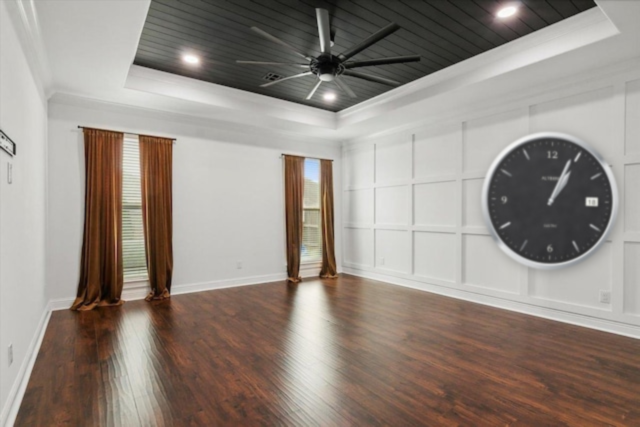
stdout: h=1 m=4
